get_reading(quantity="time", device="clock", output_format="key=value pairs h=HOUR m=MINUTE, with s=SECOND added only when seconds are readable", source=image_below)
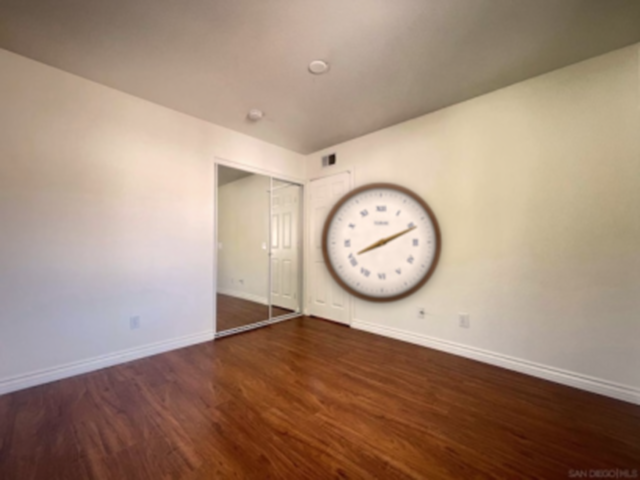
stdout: h=8 m=11
